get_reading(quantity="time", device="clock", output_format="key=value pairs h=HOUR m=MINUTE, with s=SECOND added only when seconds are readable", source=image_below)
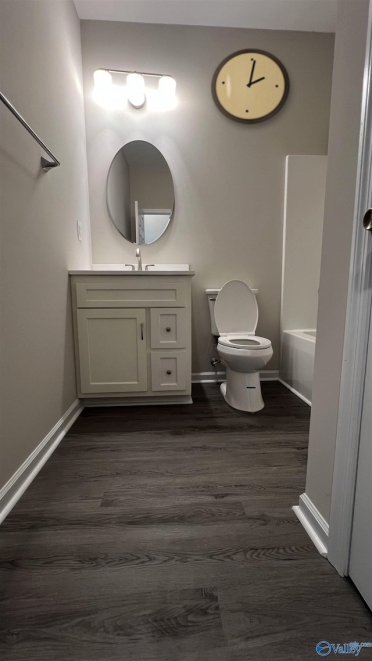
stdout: h=2 m=1
